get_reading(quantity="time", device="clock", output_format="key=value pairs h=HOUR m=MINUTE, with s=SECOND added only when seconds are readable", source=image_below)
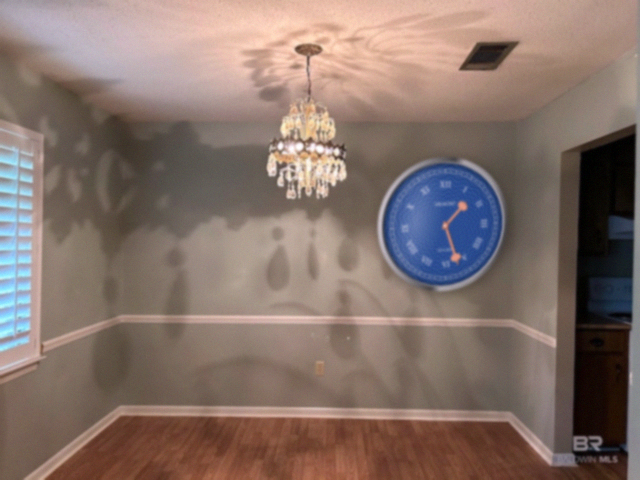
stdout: h=1 m=27
